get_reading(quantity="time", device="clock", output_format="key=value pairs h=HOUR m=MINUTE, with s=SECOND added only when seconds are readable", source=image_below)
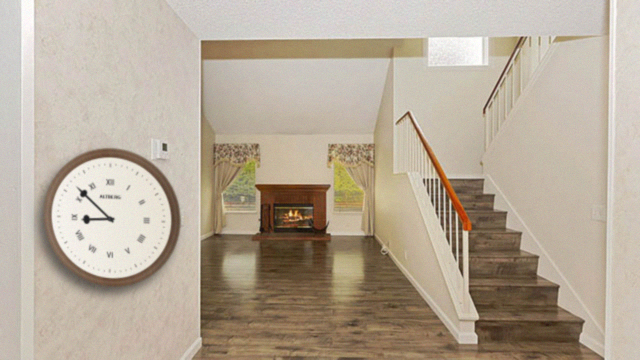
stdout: h=8 m=52
